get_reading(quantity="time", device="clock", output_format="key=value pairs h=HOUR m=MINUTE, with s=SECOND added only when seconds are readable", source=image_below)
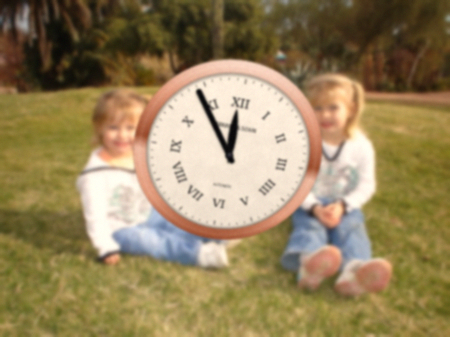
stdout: h=11 m=54
